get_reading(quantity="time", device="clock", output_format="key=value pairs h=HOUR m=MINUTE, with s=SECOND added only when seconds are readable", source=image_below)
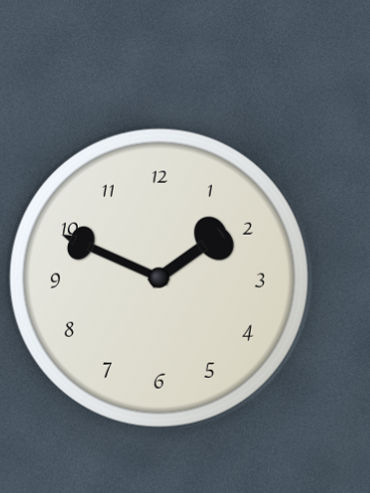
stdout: h=1 m=49
